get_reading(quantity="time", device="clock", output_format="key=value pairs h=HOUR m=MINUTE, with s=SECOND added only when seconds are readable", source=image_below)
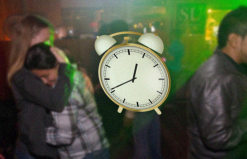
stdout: h=12 m=41
